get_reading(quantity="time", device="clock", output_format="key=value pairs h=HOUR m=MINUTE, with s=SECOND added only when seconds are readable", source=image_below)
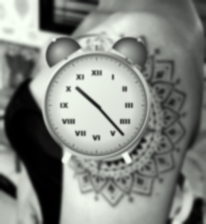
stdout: h=10 m=23
